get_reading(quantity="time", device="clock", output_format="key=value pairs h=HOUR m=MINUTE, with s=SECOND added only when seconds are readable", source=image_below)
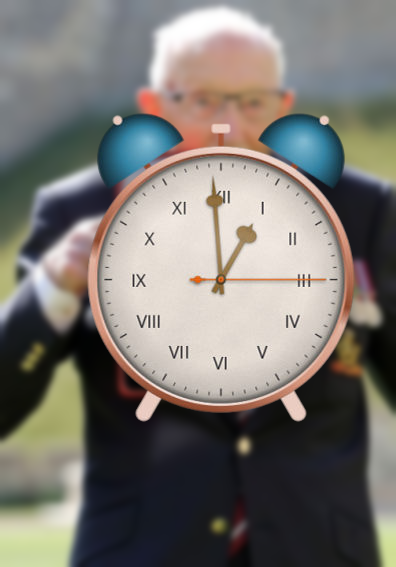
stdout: h=12 m=59 s=15
